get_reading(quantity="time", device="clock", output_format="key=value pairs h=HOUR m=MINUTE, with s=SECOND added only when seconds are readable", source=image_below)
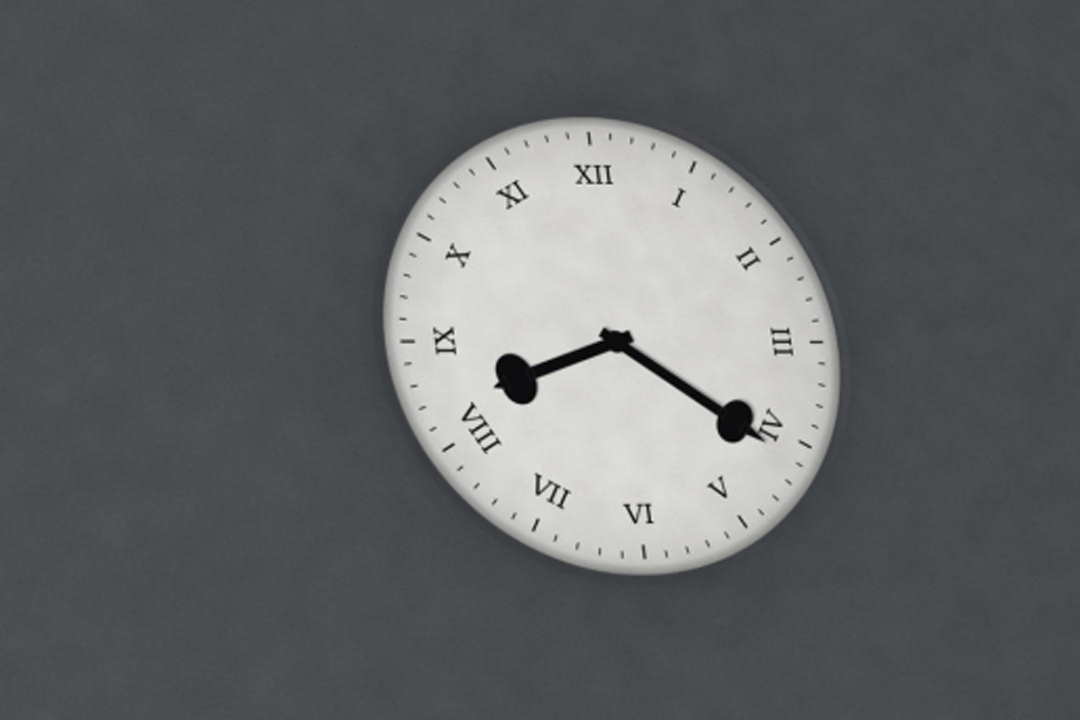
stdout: h=8 m=21
